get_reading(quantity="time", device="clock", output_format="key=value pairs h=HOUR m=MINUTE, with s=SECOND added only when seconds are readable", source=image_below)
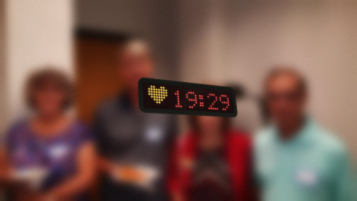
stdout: h=19 m=29
